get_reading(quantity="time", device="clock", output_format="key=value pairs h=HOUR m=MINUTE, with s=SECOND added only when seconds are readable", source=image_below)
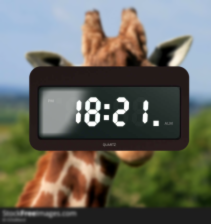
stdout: h=18 m=21
